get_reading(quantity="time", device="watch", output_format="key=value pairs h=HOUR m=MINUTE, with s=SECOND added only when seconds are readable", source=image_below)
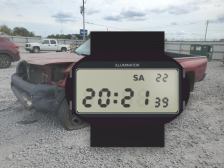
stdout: h=20 m=21 s=39
